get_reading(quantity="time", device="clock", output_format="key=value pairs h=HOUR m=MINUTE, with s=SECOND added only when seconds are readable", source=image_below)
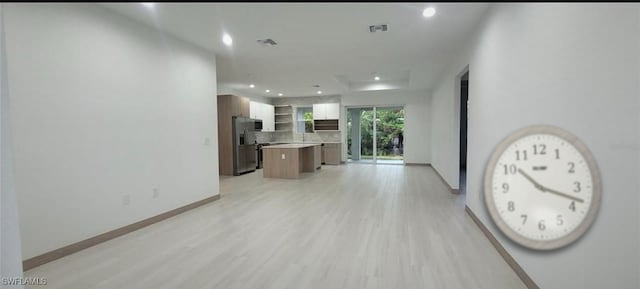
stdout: h=10 m=18
